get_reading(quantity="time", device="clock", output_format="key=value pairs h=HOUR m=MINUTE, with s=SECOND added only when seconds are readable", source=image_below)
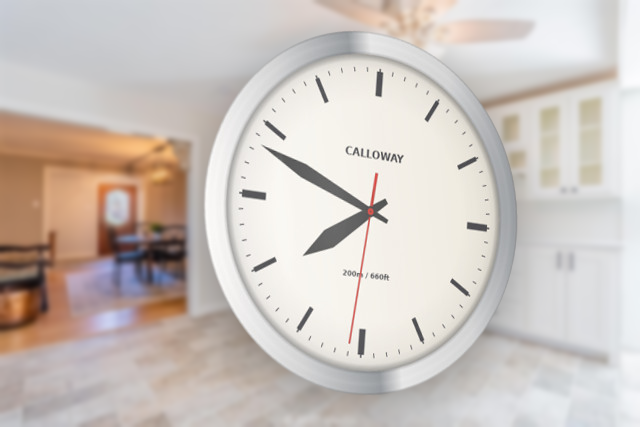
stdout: h=7 m=48 s=31
